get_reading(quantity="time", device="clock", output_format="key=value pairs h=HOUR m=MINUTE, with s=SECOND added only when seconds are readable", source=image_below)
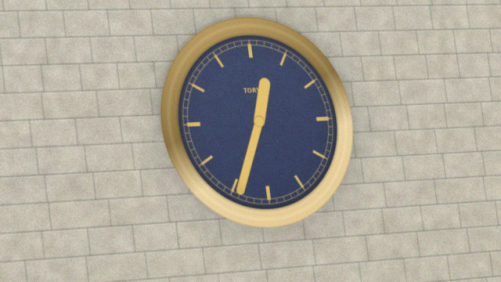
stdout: h=12 m=34
